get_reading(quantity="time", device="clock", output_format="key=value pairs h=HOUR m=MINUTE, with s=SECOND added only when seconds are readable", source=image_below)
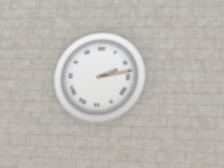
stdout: h=2 m=13
